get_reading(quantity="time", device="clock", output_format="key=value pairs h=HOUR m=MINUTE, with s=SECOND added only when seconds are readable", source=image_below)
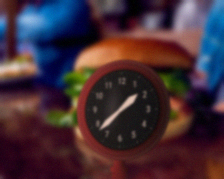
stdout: h=1 m=38
